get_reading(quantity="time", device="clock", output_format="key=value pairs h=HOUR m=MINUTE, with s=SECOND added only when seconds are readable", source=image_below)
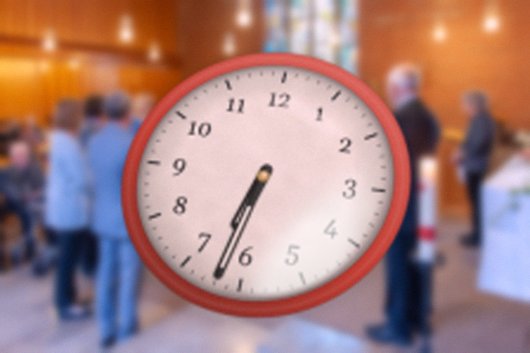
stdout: h=6 m=32
